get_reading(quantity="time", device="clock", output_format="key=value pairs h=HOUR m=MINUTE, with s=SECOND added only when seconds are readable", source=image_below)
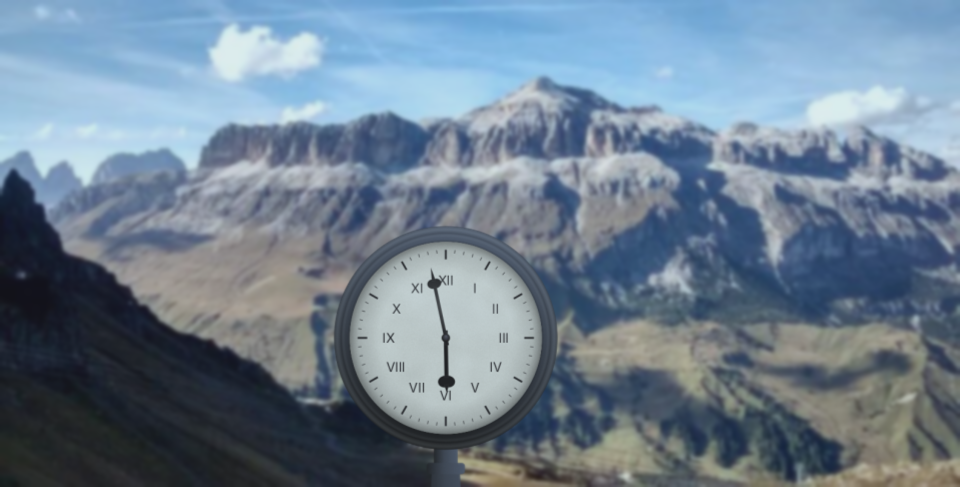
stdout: h=5 m=58
